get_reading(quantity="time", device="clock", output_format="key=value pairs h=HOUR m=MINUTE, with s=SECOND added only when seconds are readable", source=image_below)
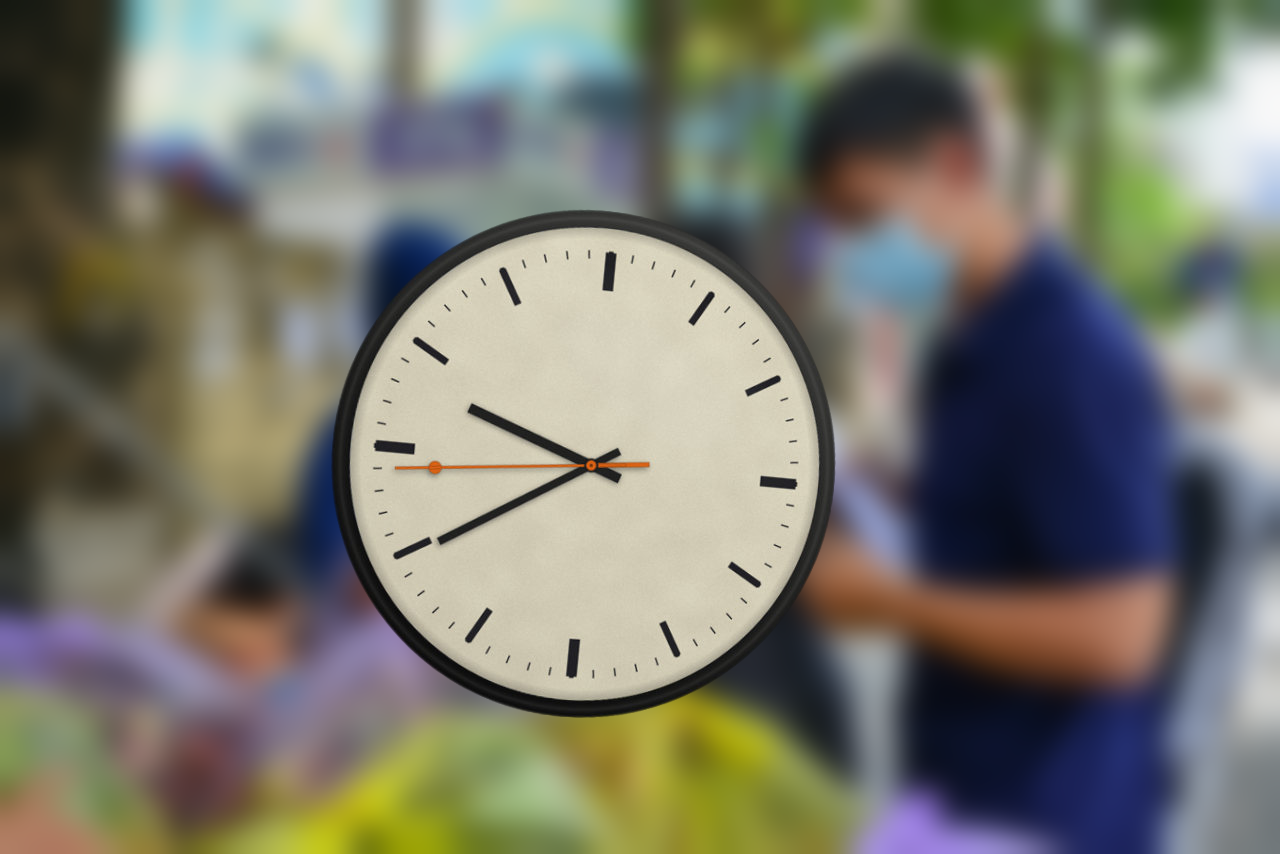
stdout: h=9 m=39 s=44
